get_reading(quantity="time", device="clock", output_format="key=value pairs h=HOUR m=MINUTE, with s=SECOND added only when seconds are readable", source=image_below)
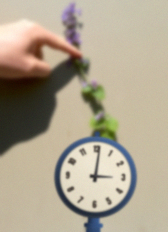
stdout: h=3 m=1
